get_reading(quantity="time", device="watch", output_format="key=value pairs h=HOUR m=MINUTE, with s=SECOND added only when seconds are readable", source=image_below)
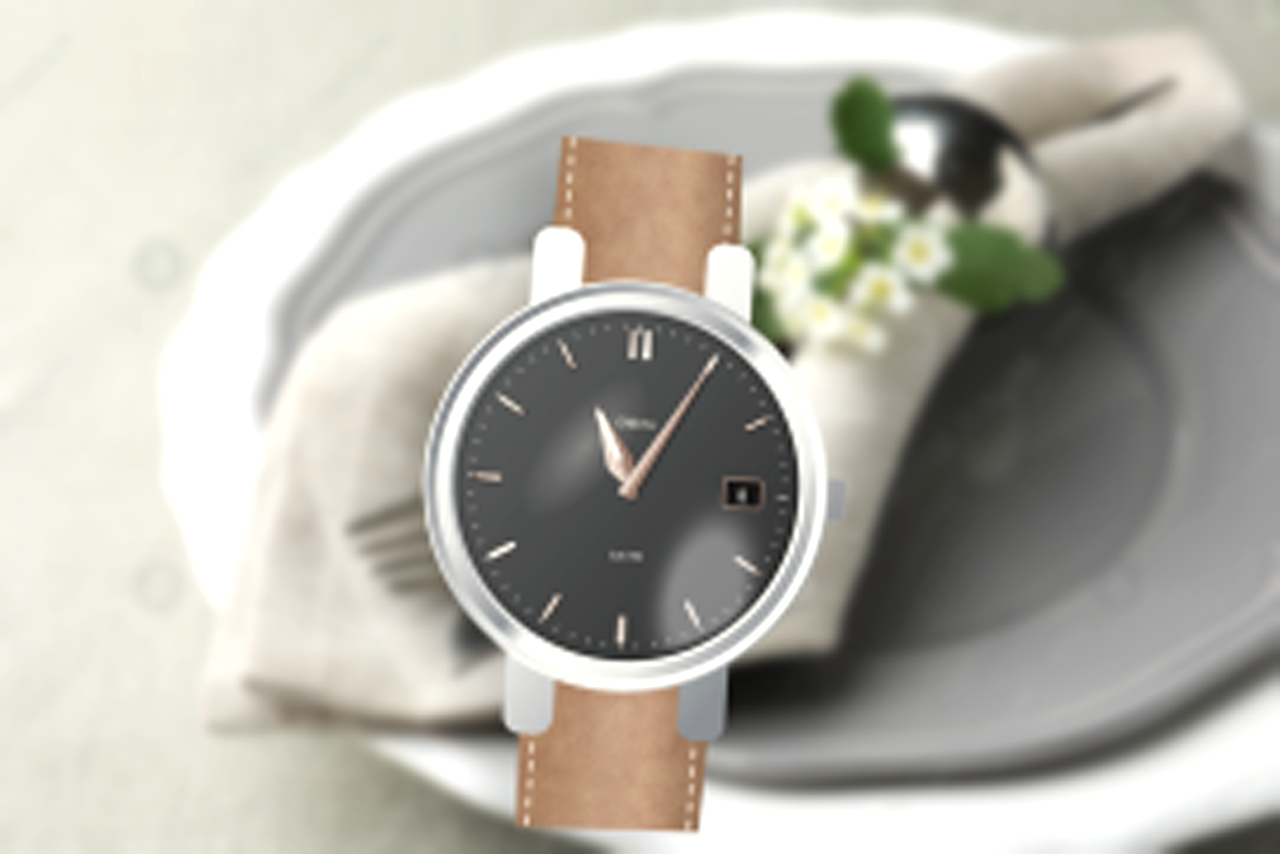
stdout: h=11 m=5
